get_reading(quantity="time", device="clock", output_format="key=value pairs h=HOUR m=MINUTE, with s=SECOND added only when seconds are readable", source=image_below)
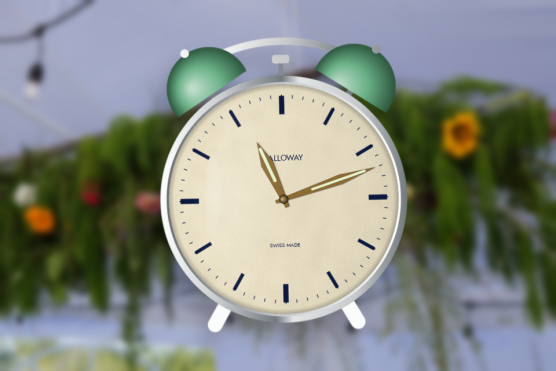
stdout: h=11 m=12
